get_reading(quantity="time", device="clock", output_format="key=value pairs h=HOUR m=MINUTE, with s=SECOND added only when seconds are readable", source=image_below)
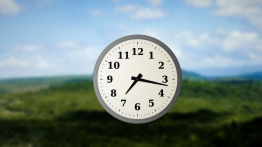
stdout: h=7 m=17
